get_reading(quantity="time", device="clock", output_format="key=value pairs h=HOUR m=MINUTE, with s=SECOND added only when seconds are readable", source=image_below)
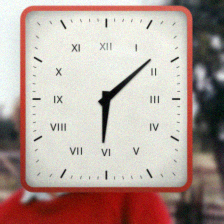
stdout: h=6 m=8
